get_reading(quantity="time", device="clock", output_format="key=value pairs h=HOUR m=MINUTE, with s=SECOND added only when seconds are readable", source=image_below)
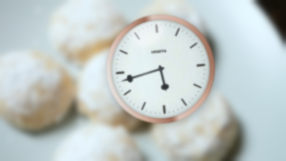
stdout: h=5 m=43
